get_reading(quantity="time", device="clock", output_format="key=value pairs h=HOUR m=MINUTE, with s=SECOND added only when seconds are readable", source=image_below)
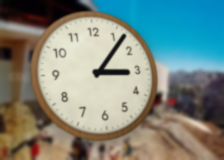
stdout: h=3 m=7
